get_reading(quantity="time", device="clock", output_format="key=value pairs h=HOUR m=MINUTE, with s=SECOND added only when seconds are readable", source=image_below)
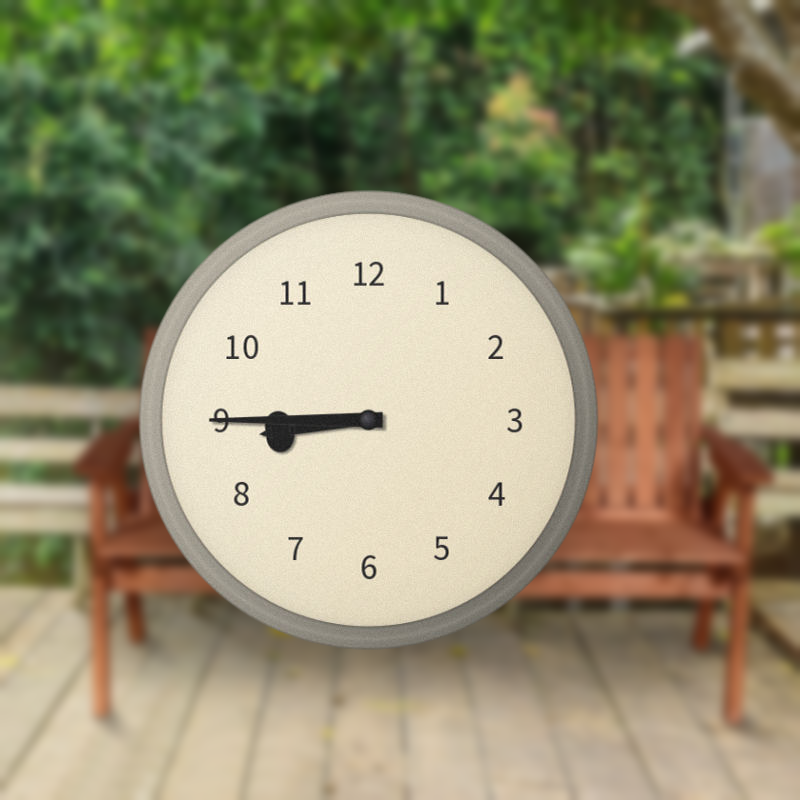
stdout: h=8 m=45
